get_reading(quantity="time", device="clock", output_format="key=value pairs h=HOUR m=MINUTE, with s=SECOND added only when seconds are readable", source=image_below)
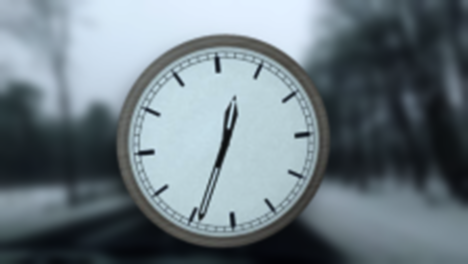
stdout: h=12 m=34
